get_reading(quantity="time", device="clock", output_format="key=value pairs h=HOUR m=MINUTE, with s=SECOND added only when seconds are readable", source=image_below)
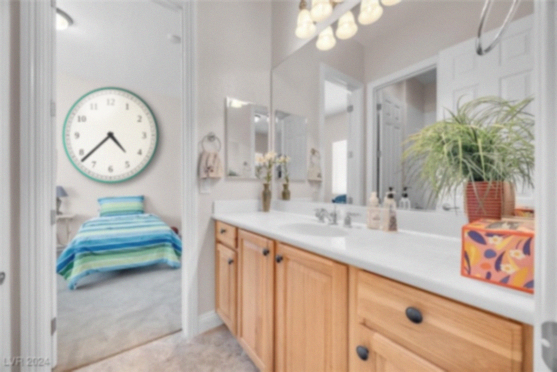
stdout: h=4 m=38
